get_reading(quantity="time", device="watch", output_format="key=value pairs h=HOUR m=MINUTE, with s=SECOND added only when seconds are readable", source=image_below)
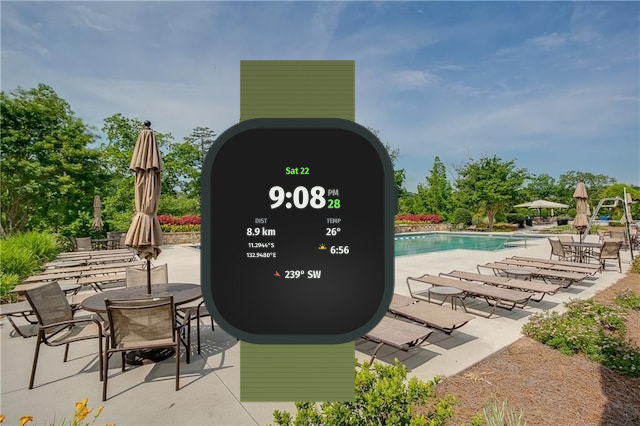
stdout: h=9 m=8 s=28
